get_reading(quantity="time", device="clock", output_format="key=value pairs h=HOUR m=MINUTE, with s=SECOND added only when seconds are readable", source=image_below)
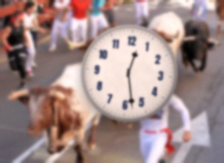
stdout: h=12 m=28
